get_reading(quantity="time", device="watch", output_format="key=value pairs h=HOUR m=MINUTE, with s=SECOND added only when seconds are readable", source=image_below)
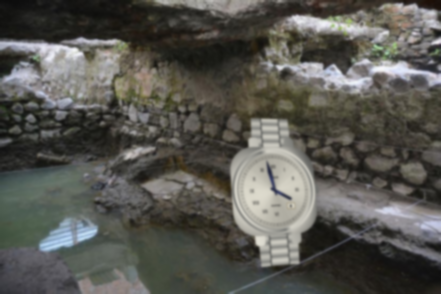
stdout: h=3 m=58
